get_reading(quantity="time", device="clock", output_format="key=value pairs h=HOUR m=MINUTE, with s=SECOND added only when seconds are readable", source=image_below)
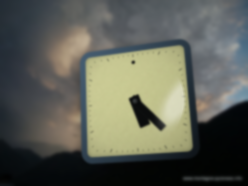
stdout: h=5 m=23
